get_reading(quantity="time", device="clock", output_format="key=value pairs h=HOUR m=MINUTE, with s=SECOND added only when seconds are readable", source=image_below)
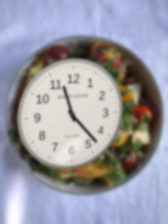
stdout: h=11 m=23
